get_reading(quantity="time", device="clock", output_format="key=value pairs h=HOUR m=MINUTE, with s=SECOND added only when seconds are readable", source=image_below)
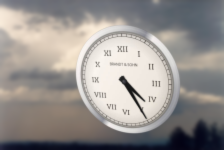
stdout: h=4 m=25
